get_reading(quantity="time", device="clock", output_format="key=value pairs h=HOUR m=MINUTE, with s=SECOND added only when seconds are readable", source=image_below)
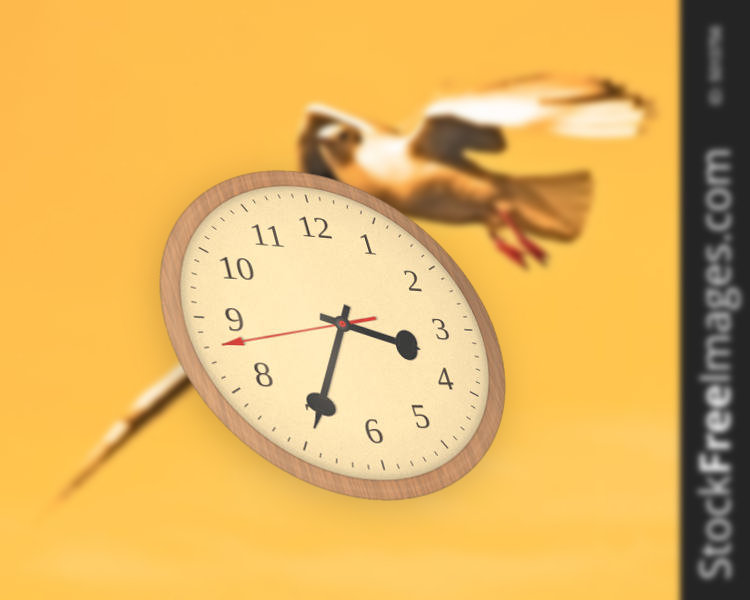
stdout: h=3 m=34 s=43
